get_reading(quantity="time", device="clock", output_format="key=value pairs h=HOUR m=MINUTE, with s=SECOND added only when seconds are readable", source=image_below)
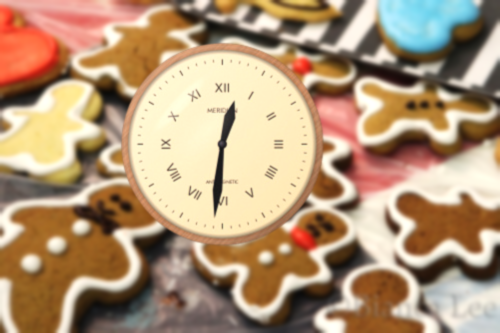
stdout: h=12 m=31
